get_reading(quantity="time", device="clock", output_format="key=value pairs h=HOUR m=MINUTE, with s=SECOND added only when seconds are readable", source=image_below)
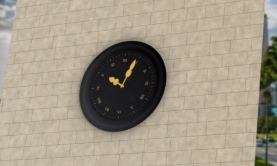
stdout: h=10 m=4
